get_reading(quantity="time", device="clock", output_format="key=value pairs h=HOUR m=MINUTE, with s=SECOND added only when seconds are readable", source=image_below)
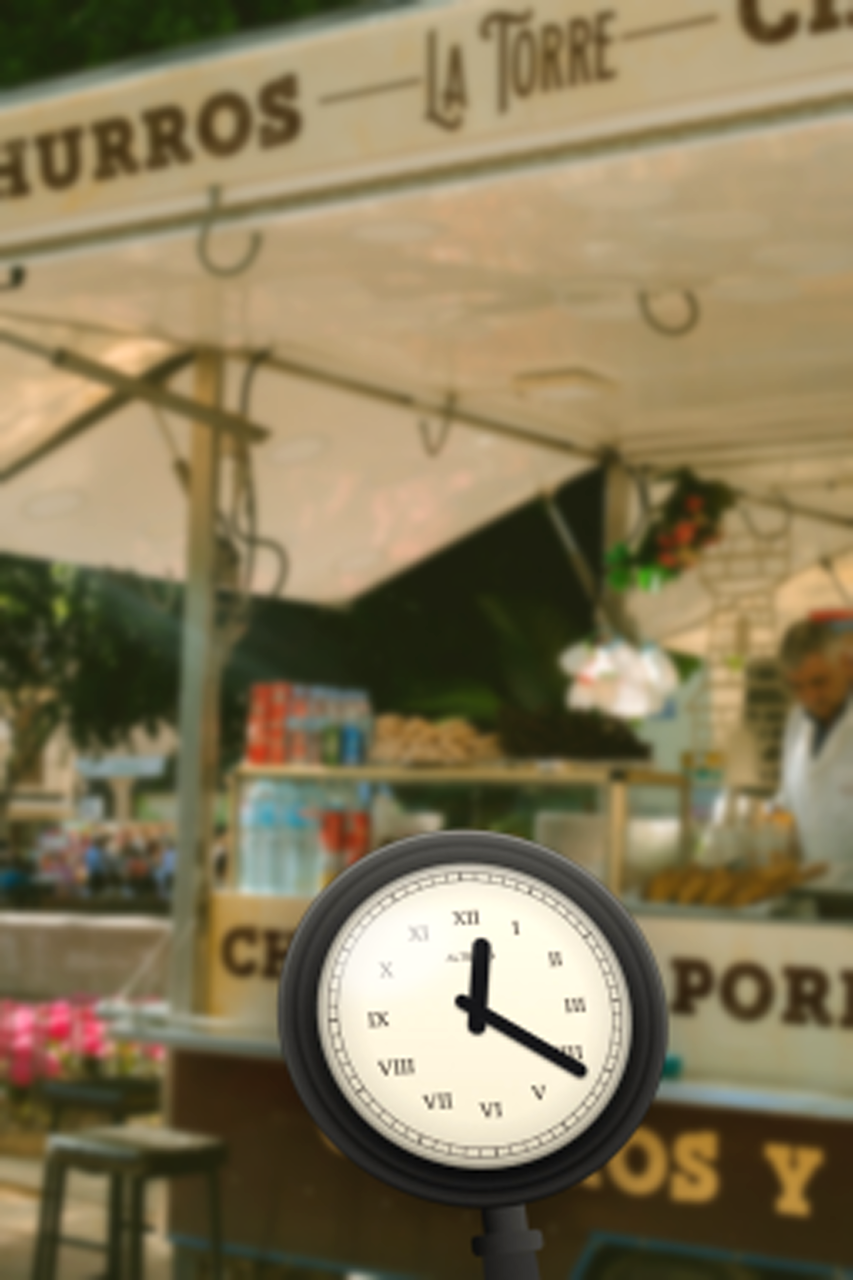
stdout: h=12 m=21
